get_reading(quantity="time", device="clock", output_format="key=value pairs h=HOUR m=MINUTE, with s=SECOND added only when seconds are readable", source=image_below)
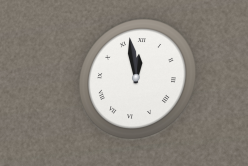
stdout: h=11 m=57
